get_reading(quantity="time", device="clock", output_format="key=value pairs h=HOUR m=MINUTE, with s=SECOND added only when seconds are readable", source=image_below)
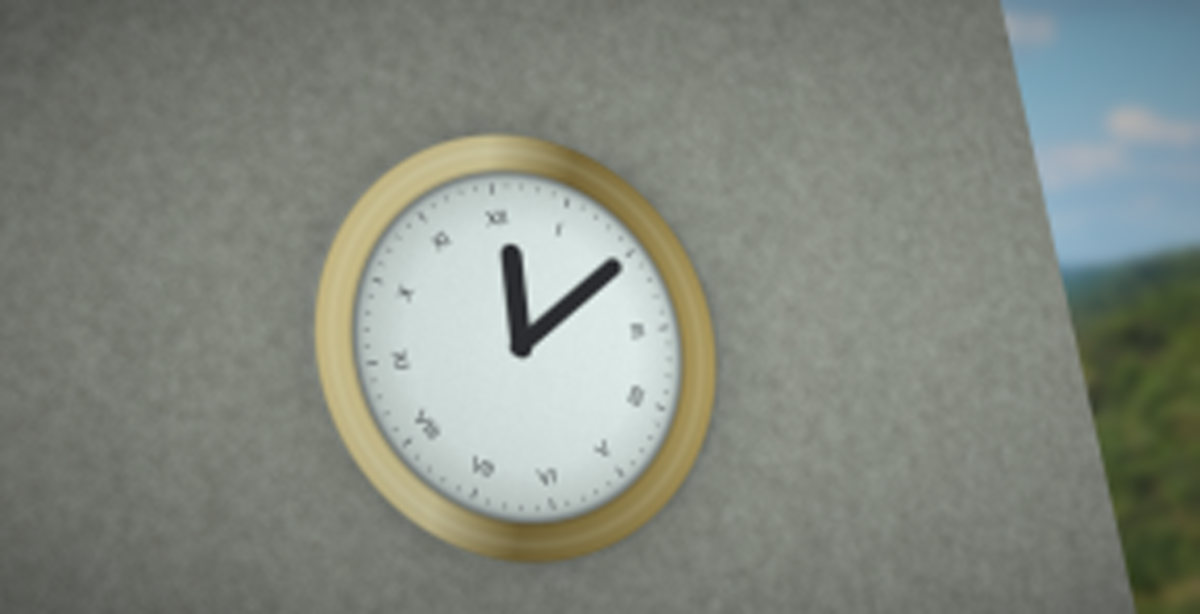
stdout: h=12 m=10
